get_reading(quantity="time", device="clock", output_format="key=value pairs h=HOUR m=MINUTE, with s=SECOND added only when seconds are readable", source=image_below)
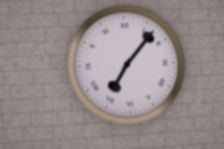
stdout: h=7 m=7
